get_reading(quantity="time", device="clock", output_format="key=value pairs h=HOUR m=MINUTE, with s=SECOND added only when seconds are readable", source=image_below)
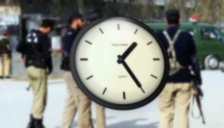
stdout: h=1 m=25
